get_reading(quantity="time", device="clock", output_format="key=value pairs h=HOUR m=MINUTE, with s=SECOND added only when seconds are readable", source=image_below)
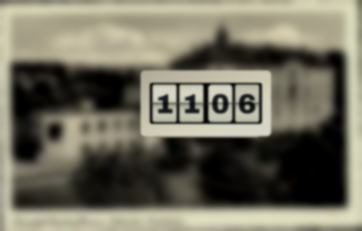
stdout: h=11 m=6
